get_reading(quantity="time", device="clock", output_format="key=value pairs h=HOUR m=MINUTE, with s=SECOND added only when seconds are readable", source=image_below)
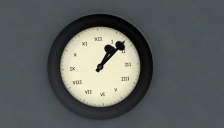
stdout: h=1 m=8
